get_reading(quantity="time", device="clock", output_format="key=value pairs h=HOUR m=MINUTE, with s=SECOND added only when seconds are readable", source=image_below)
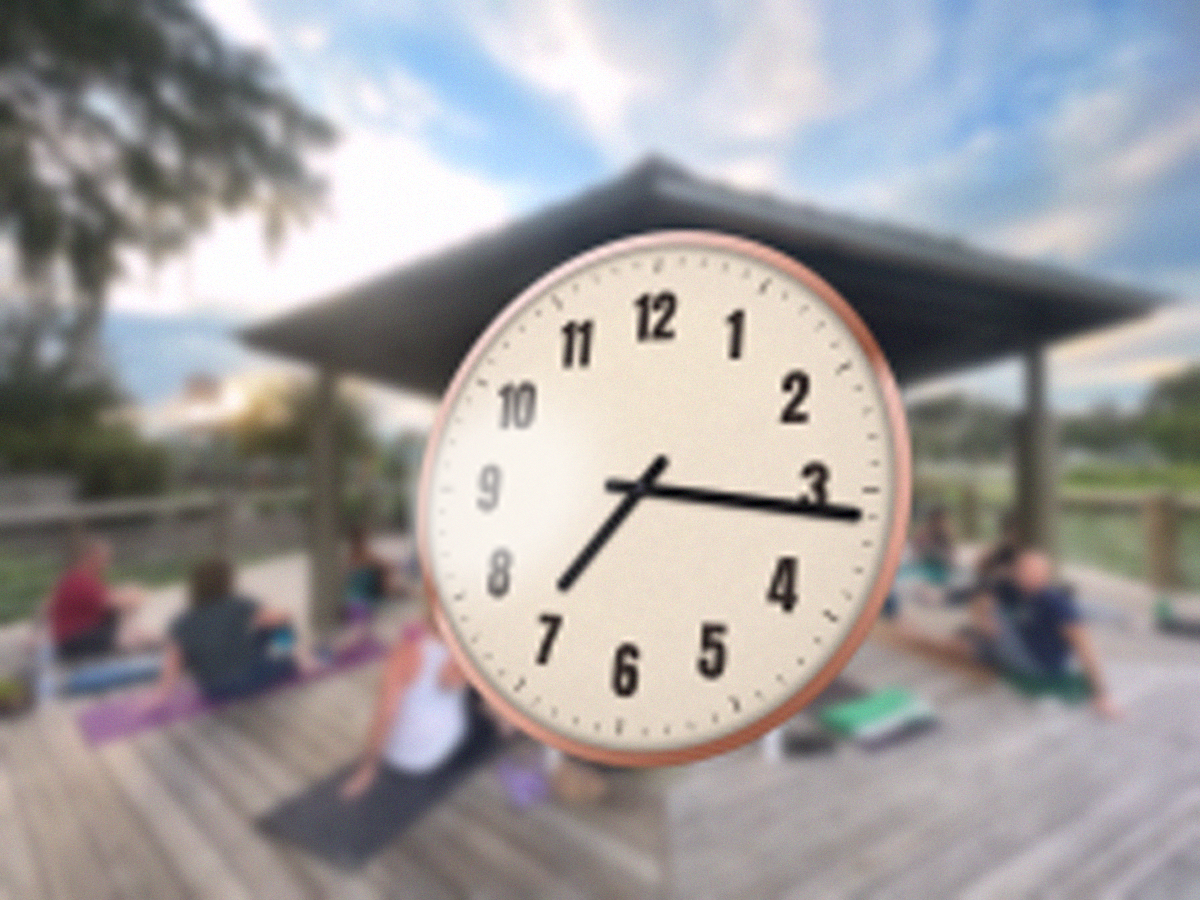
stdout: h=7 m=16
